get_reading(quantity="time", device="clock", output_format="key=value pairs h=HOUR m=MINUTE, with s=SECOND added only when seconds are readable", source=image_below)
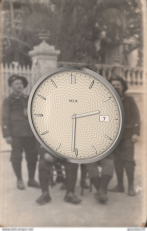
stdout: h=2 m=31
